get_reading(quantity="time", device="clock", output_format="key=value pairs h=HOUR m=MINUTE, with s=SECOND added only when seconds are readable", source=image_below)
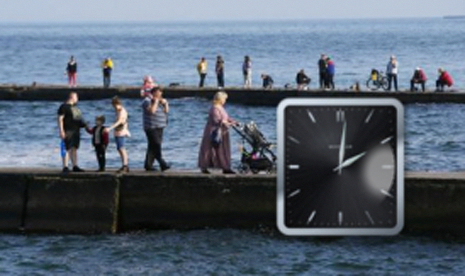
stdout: h=2 m=1
